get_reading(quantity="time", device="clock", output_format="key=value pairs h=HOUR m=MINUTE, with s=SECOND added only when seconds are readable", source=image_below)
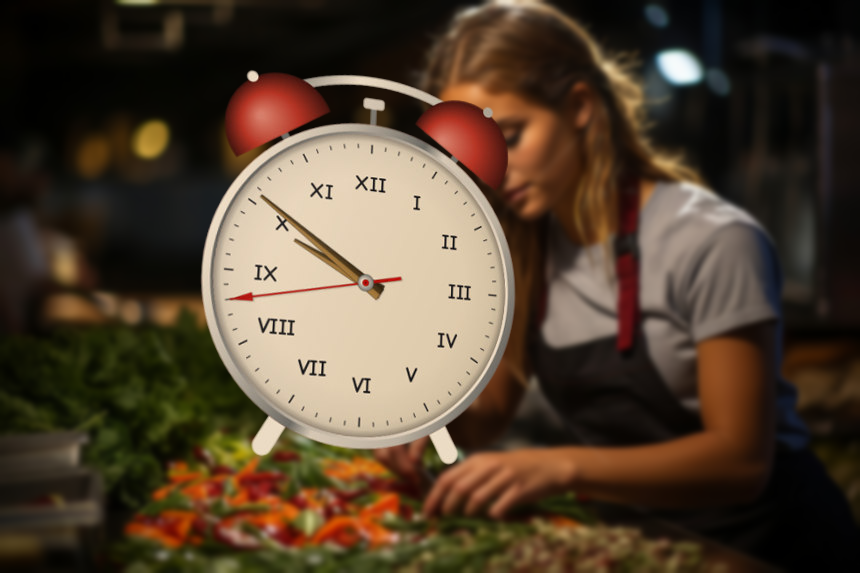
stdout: h=9 m=50 s=43
